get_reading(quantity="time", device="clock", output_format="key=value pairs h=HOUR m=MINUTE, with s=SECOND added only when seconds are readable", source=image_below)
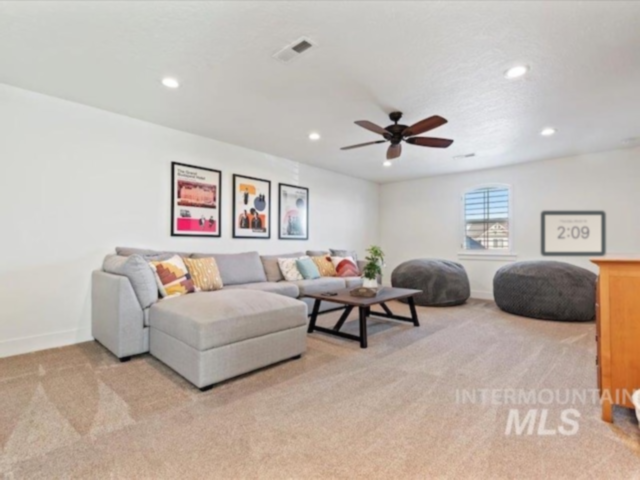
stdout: h=2 m=9
